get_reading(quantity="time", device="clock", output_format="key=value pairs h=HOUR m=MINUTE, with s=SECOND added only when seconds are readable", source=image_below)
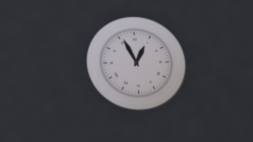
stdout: h=12 m=56
